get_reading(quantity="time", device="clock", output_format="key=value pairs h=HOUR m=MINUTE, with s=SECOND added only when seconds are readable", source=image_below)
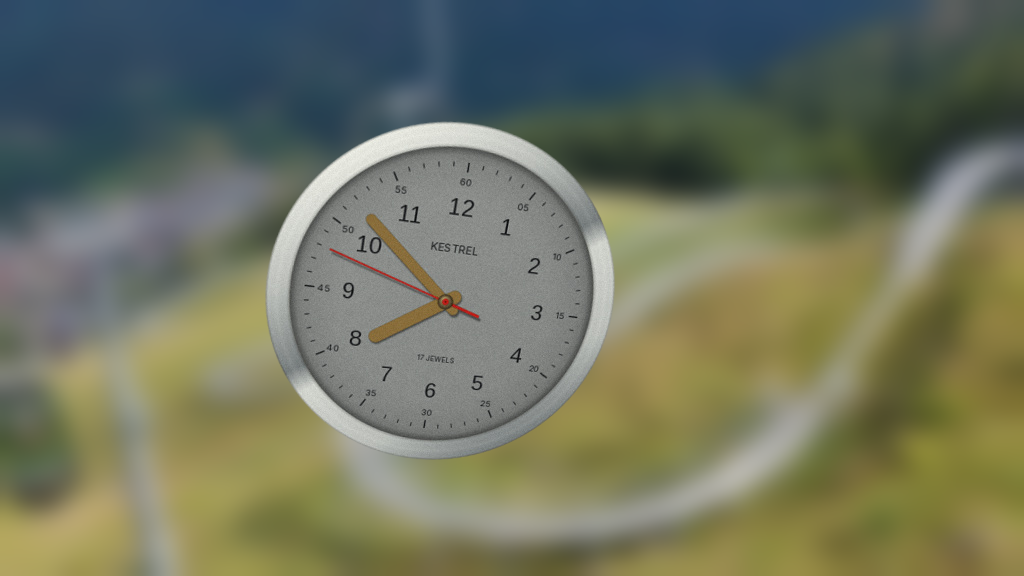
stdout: h=7 m=51 s=48
